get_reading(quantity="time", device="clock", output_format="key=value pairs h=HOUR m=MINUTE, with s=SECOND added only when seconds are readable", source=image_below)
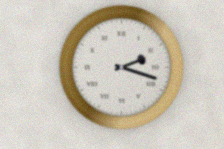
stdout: h=2 m=18
